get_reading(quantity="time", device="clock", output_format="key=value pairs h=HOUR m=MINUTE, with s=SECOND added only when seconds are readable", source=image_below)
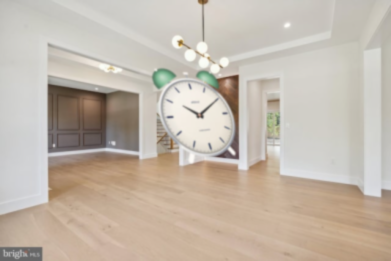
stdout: h=10 m=10
